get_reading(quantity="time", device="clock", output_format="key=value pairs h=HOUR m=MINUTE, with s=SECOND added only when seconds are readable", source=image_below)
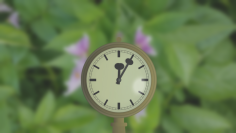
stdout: h=12 m=5
